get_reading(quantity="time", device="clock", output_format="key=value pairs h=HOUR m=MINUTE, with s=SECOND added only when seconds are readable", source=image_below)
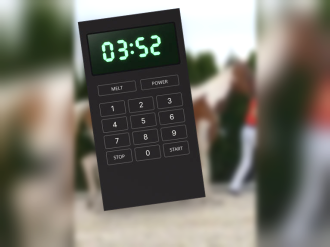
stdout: h=3 m=52
